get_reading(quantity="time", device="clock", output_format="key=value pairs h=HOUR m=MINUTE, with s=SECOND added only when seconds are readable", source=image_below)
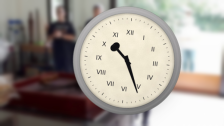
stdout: h=10 m=26
